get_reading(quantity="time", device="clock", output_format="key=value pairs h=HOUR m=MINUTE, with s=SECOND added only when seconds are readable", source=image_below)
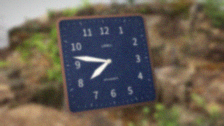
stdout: h=7 m=47
